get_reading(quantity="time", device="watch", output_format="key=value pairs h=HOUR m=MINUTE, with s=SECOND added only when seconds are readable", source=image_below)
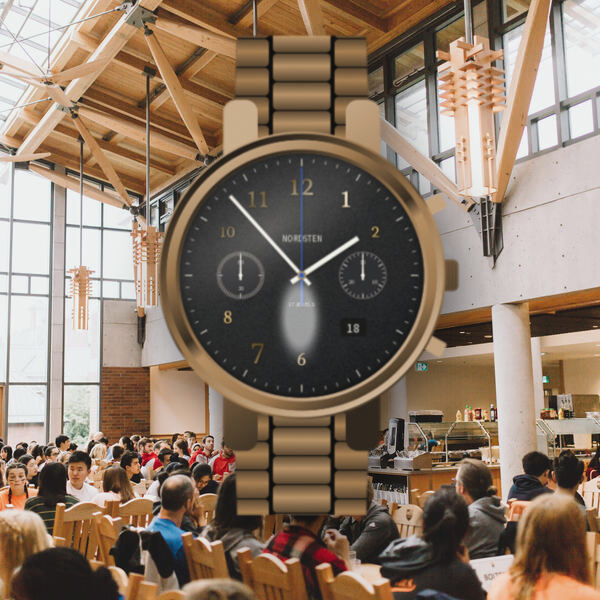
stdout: h=1 m=53
